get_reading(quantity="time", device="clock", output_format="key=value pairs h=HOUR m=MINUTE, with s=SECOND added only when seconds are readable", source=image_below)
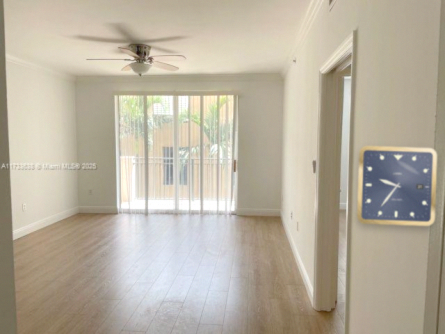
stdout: h=9 m=36
